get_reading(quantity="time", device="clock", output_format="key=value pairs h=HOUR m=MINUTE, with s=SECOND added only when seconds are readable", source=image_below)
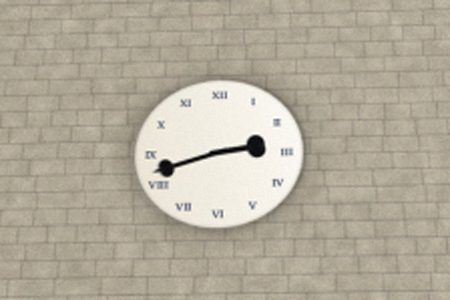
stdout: h=2 m=42
